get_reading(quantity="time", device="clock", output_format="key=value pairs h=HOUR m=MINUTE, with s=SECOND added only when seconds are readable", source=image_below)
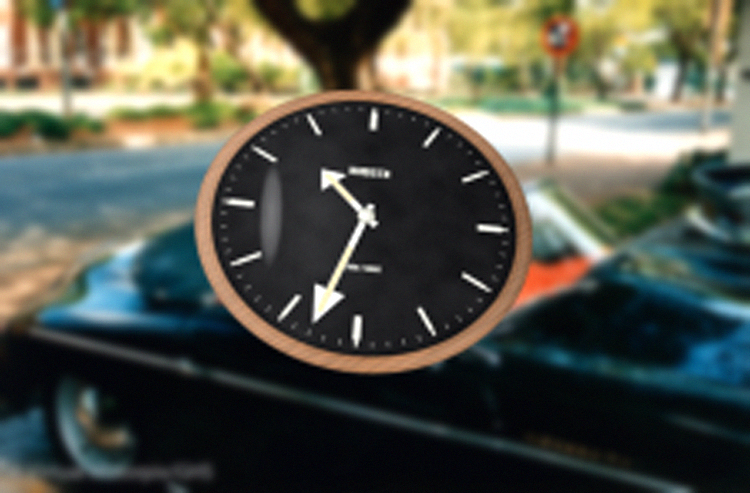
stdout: h=10 m=33
